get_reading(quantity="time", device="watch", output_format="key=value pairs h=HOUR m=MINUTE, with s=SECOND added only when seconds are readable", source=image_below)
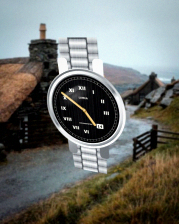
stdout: h=4 m=51
